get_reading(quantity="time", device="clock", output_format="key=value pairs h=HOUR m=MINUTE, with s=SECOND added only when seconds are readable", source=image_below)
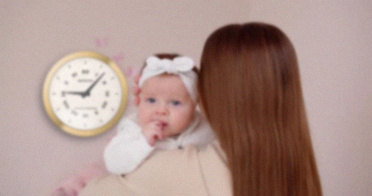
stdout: h=9 m=7
